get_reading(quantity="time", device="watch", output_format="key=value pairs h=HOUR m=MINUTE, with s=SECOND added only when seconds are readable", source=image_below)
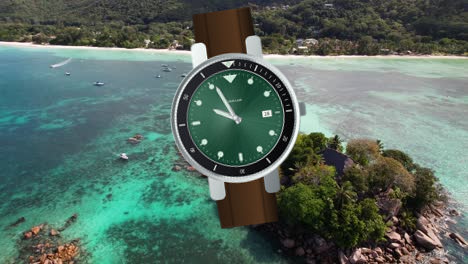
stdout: h=9 m=56
